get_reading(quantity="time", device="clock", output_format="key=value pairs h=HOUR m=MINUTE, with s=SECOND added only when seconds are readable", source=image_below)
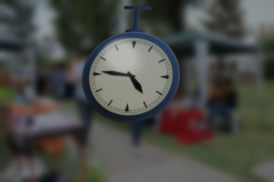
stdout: h=4 m=46
